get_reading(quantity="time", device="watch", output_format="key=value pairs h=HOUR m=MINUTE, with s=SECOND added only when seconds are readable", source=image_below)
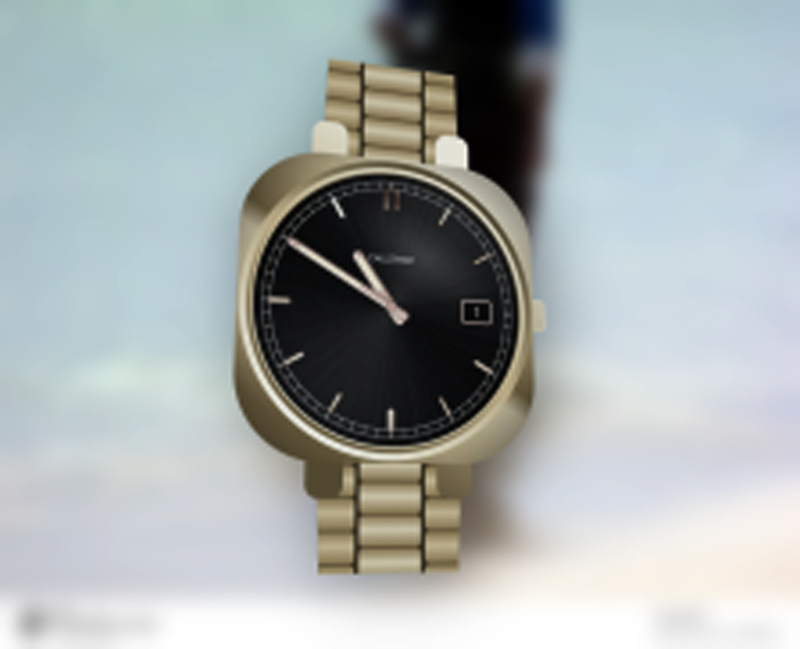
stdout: h=10 m=50
